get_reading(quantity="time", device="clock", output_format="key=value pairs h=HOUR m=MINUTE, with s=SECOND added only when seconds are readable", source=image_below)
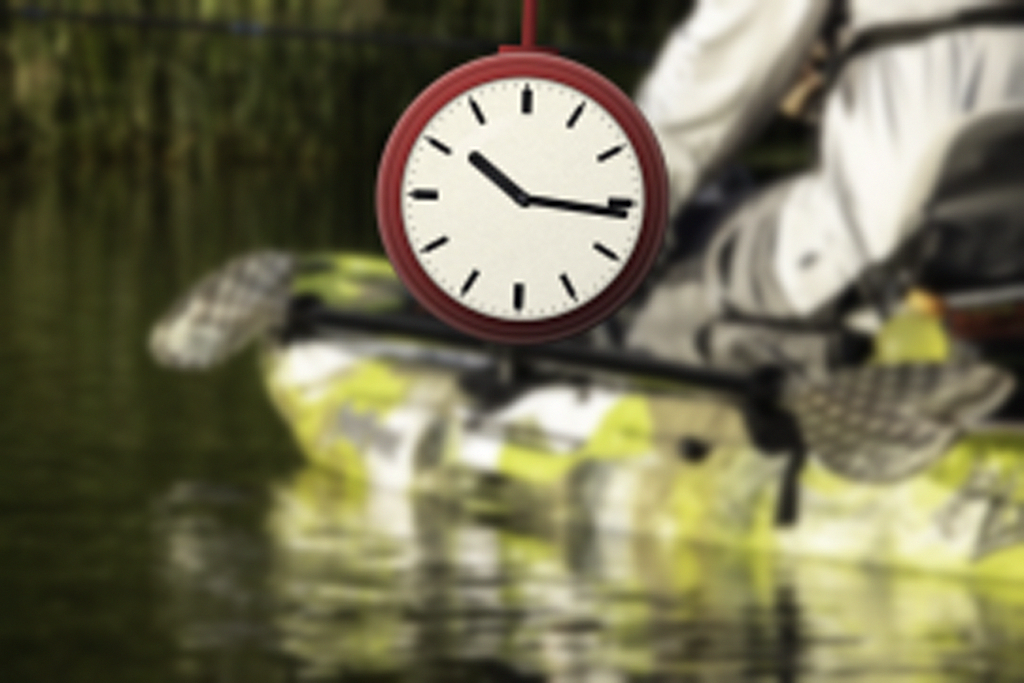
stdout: h=10 m=16
